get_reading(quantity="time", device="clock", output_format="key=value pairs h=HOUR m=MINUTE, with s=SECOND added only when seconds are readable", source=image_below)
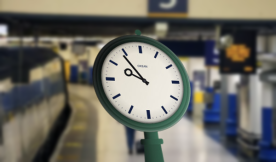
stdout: h=9 m=54
